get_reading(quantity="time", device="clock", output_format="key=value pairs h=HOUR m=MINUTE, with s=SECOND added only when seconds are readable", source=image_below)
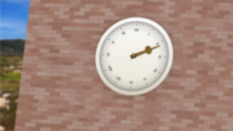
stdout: h=2 m=11
